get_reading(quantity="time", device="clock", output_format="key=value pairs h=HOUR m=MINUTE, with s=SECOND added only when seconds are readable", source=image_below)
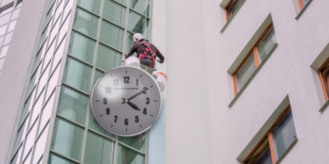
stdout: h=4 m=10
